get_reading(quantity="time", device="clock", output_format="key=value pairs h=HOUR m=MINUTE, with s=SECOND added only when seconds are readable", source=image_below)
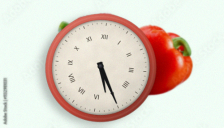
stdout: h=5 m=25
